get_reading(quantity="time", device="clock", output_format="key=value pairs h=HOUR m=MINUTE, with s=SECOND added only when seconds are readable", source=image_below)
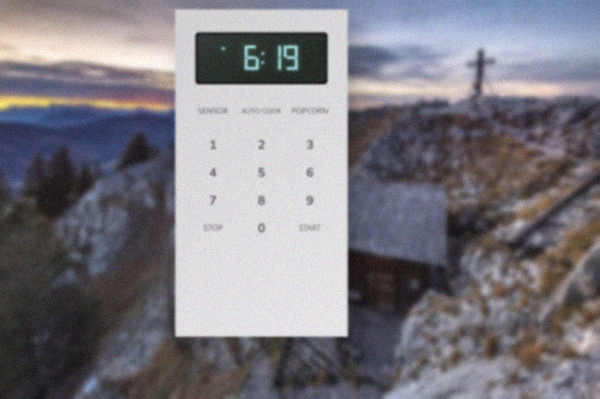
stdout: h=6 m=19
